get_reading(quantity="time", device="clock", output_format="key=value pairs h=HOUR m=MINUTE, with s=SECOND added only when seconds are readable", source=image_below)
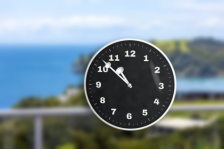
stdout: h=10 m=52
